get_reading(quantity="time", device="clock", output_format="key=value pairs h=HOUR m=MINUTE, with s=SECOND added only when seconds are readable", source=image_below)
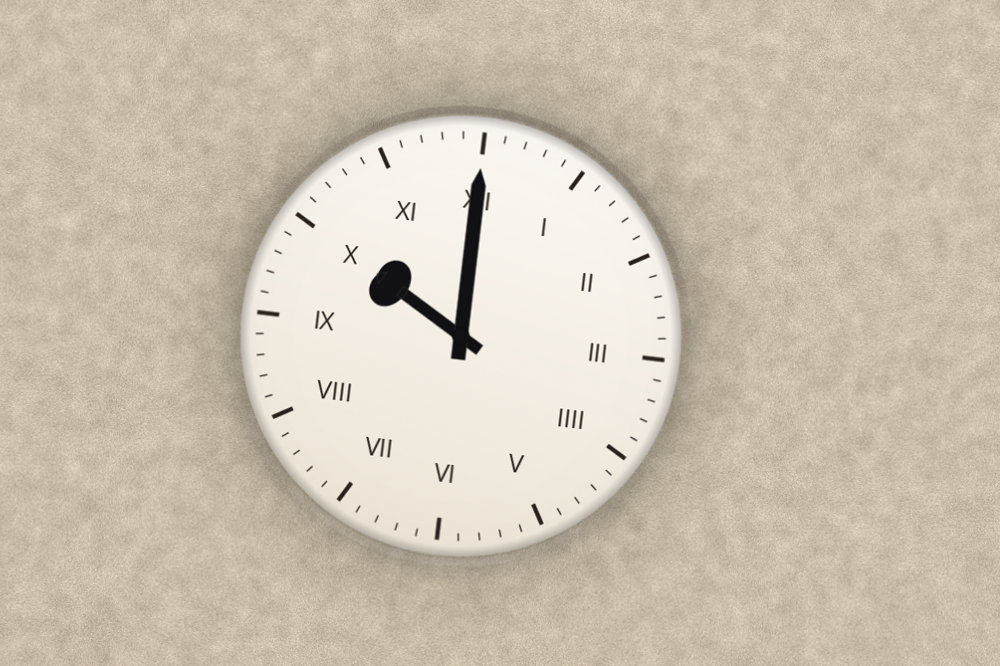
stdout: h=10 m=0
